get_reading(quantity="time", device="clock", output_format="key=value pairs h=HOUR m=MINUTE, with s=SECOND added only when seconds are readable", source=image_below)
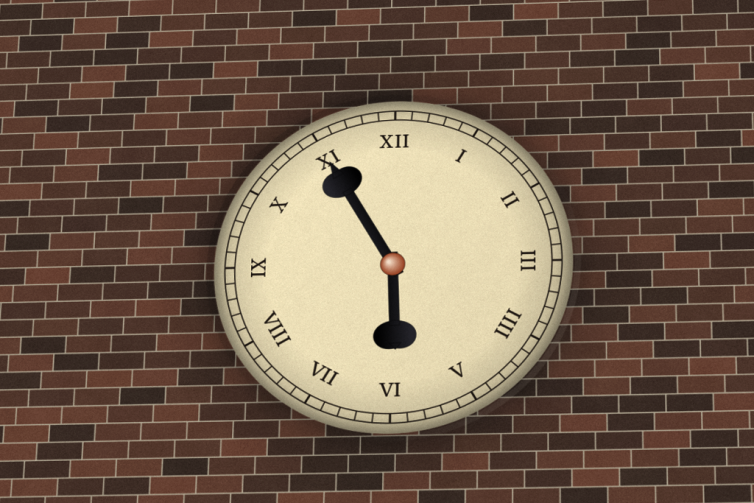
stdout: h=5 m=55
